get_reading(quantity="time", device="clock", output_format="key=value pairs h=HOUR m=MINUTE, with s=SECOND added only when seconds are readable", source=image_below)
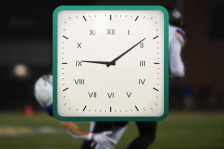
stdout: h=9 m=9
